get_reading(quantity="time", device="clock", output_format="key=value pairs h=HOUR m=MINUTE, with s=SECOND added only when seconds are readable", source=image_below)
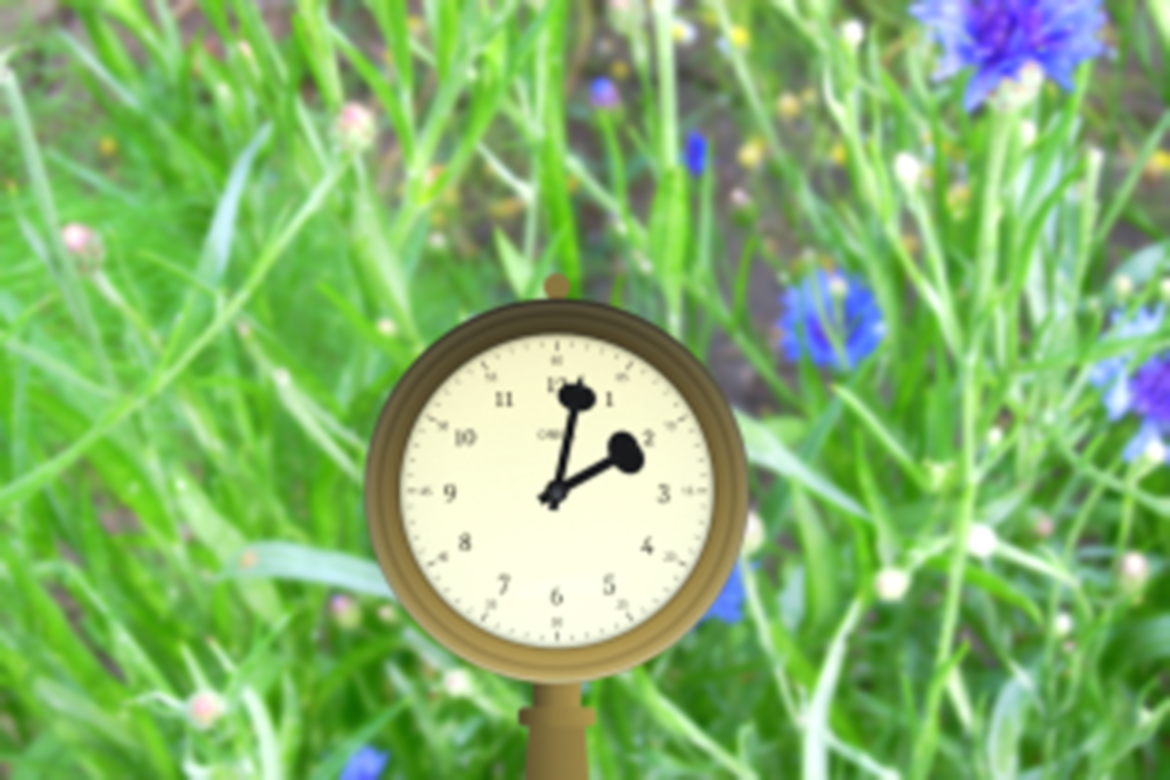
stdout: h=2 m=2
